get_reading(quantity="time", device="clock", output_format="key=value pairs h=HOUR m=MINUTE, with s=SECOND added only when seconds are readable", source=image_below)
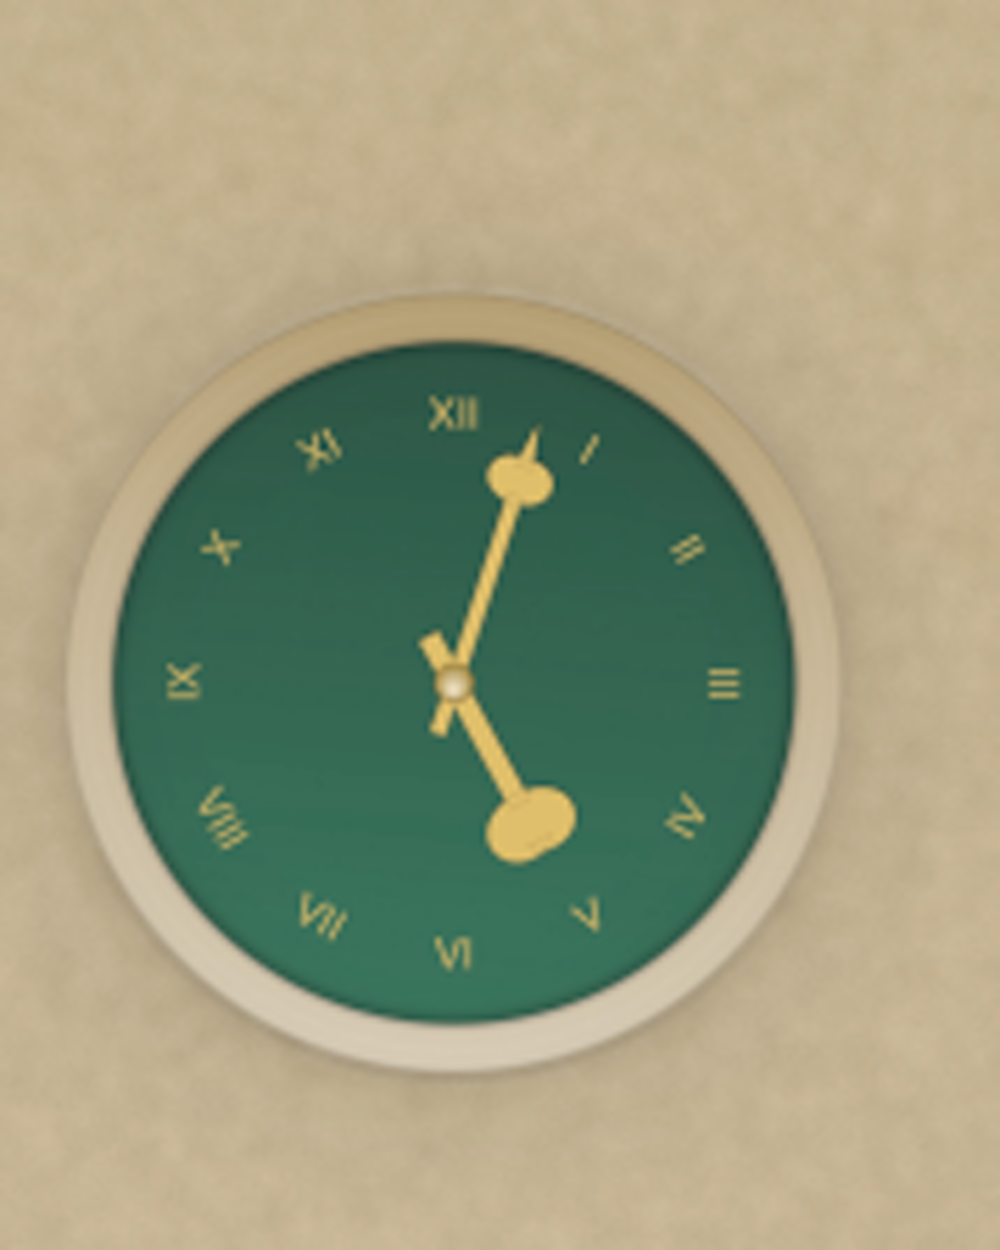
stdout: h=5 m=3
